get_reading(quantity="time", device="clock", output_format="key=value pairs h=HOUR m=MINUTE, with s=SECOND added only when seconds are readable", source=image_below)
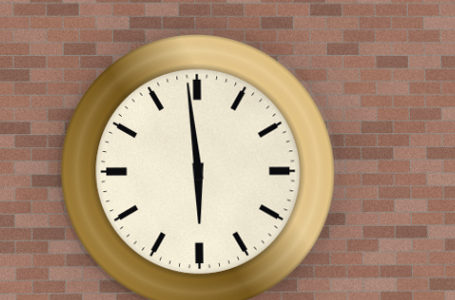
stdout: h=5 m=59
